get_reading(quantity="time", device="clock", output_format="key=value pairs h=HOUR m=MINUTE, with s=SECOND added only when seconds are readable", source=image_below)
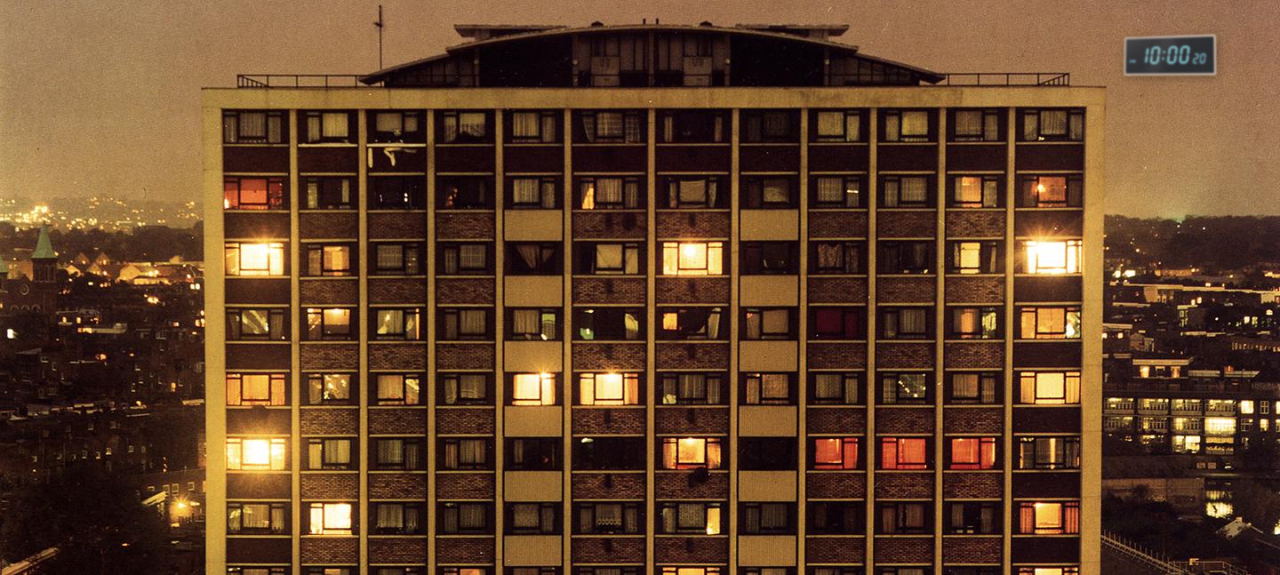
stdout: h=10 m=0
